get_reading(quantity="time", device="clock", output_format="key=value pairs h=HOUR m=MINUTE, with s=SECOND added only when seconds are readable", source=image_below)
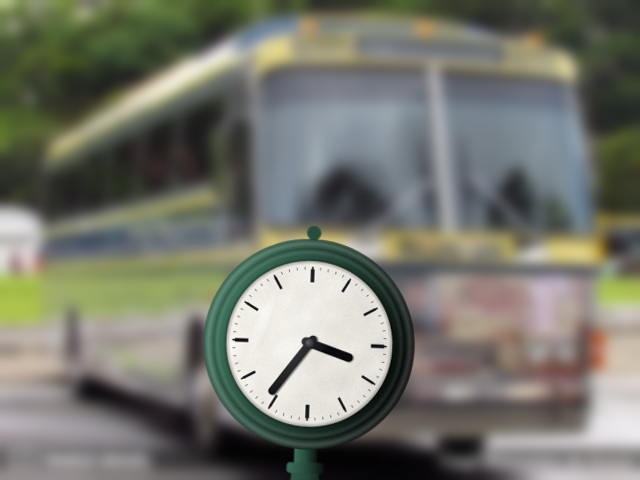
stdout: h=3 m=36
